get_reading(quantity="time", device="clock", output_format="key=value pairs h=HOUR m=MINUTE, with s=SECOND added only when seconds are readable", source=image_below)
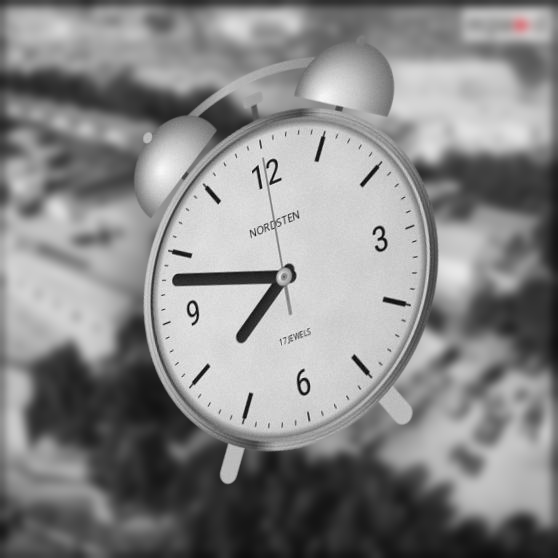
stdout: h=7 m=48 s=0
